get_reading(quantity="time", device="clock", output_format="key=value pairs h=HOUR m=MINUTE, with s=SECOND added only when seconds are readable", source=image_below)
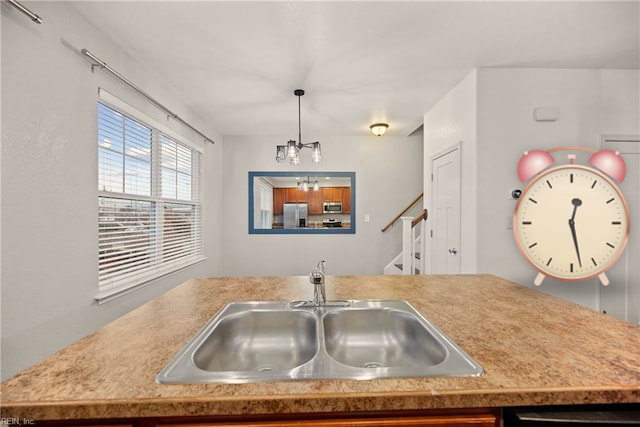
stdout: h=12 m=28
